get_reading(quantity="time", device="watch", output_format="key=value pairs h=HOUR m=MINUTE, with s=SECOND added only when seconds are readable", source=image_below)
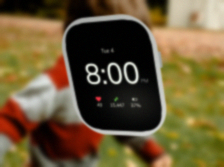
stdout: h=8 m=0
